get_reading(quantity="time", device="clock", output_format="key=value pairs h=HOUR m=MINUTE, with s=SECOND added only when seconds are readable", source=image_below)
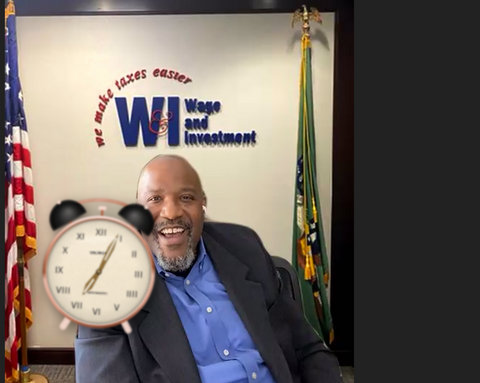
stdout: h=7 m=4
